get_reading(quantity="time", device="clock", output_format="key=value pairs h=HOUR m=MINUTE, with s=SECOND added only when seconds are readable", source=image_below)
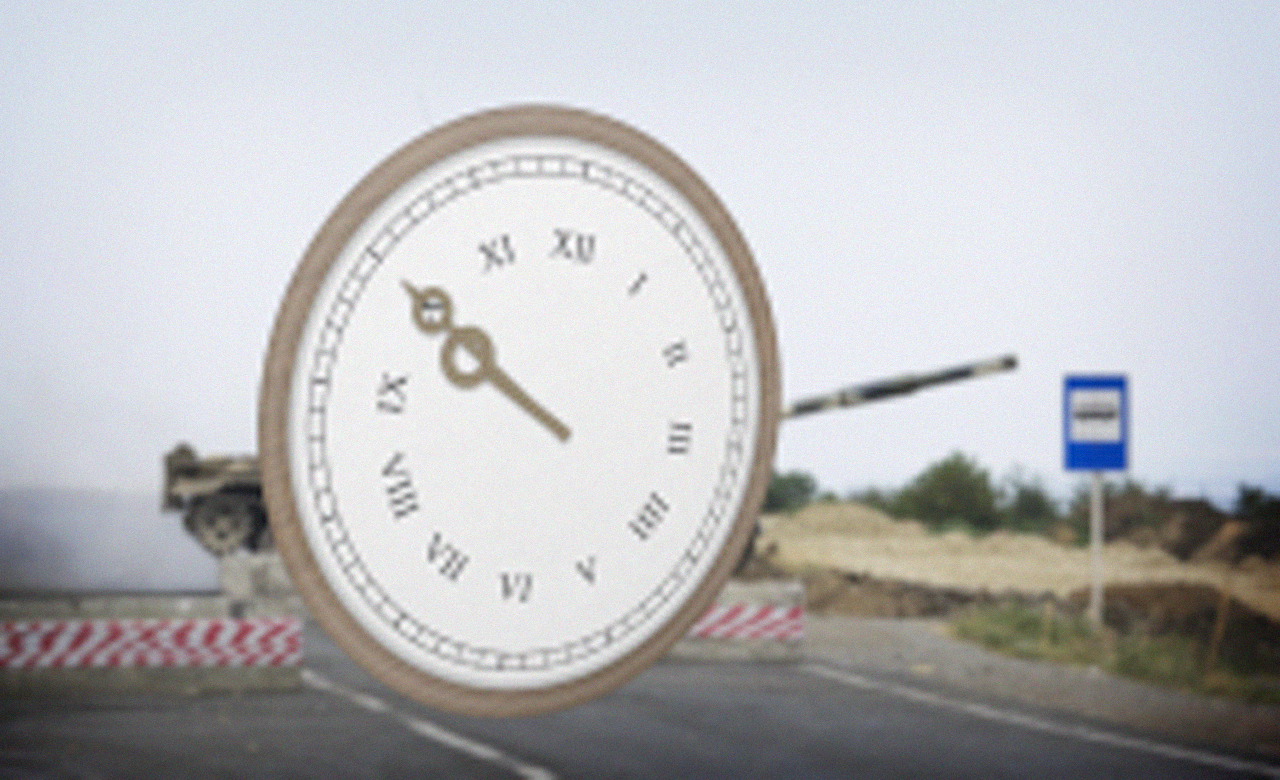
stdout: h=9 m=50
